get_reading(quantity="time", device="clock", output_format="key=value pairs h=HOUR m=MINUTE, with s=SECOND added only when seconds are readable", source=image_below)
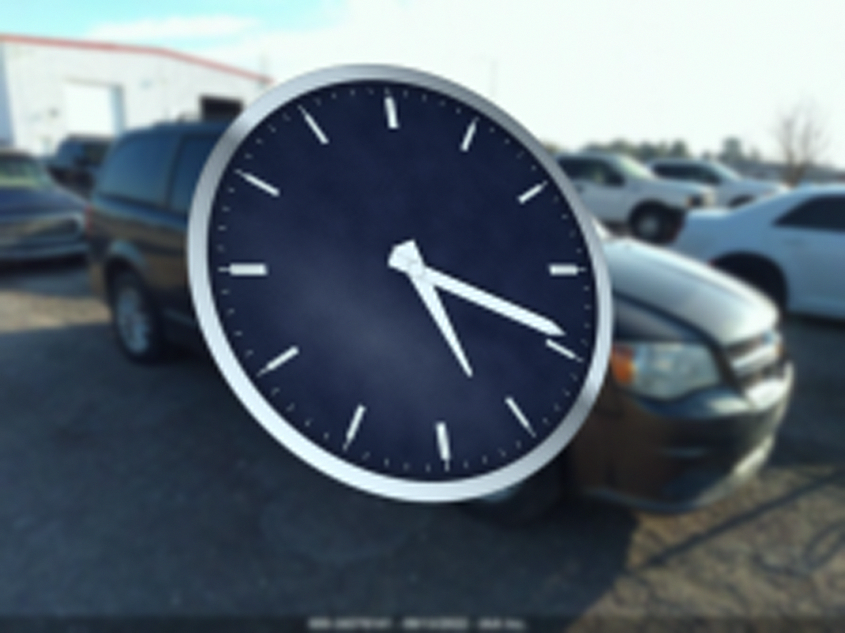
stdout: h=5 m=19
